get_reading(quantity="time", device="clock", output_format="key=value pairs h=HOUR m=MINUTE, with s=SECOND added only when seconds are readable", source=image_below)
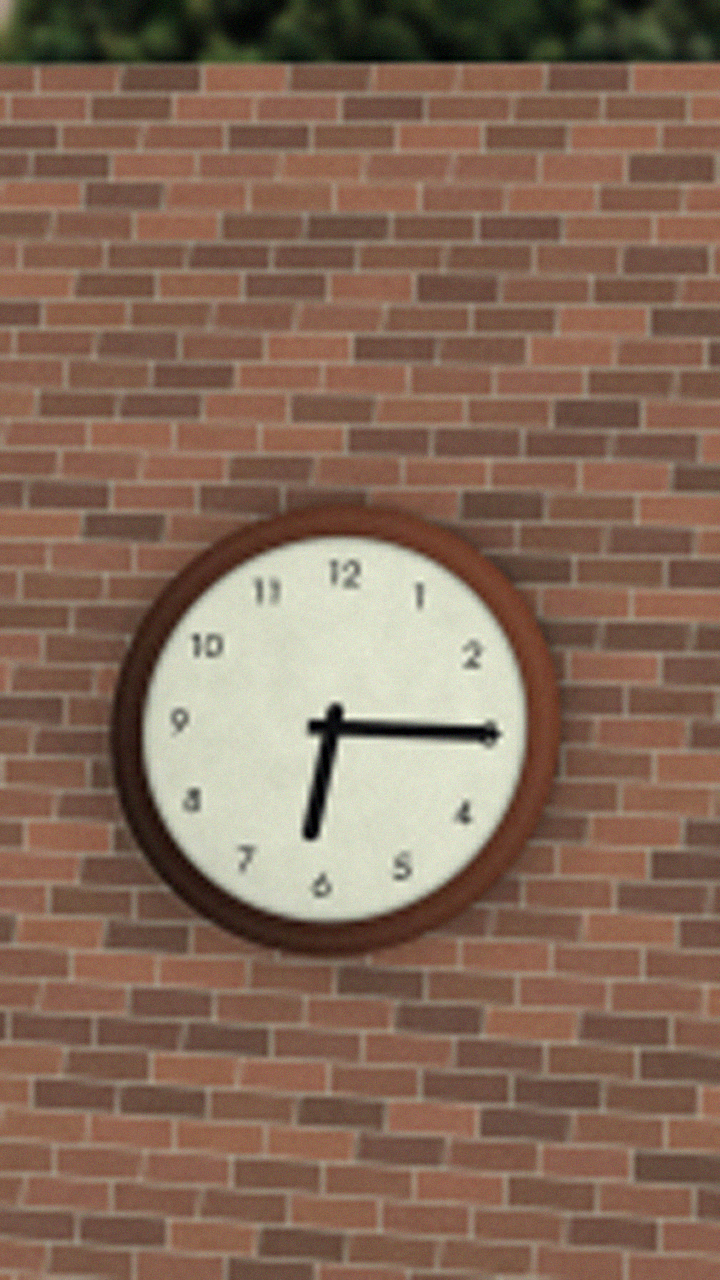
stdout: h=6 m=15
